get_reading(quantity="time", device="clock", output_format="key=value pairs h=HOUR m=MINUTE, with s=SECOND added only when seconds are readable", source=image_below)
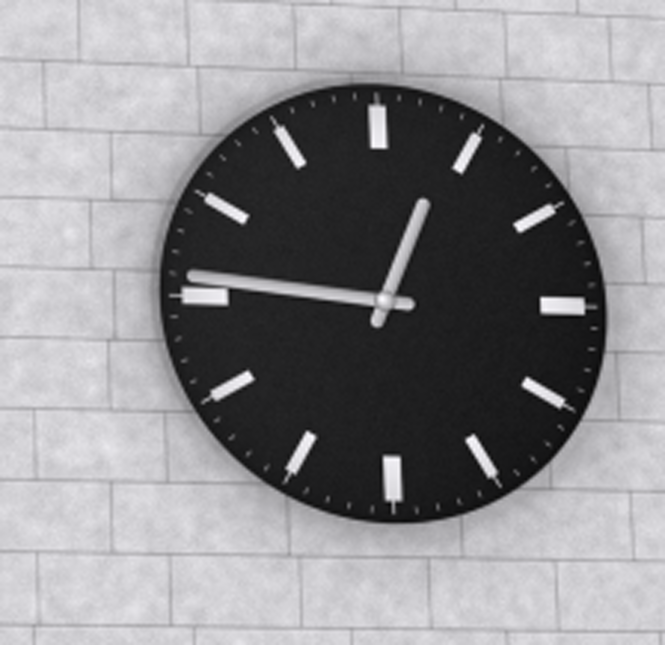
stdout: h=12 m=46
